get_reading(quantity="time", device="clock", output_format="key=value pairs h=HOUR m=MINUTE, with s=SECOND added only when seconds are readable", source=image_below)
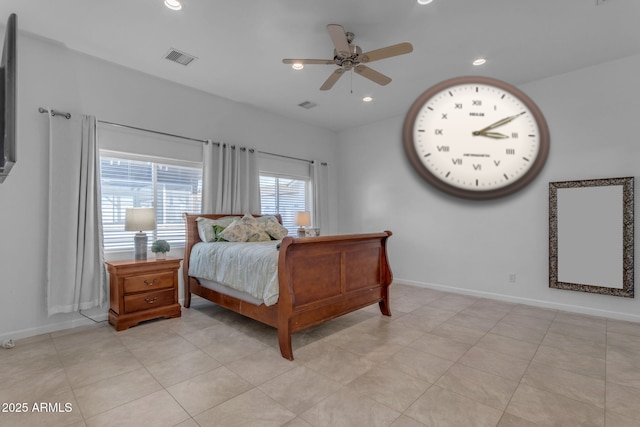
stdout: h=3 m=10
